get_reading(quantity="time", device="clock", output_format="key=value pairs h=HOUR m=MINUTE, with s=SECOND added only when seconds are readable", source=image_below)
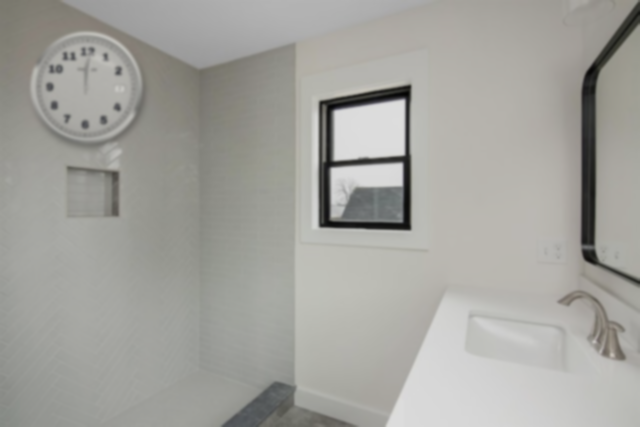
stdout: h=12 m=1
